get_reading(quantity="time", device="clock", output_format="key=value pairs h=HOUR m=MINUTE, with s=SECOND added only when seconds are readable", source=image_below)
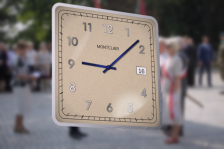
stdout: h=9 m=8
